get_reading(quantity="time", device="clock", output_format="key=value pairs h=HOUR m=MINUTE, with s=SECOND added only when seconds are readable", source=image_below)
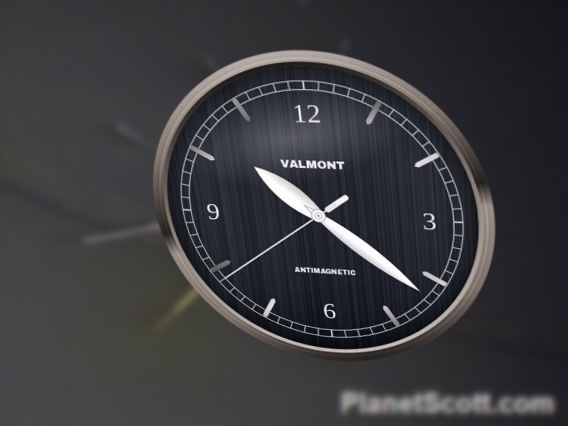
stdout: h=10 m=21 s=39
